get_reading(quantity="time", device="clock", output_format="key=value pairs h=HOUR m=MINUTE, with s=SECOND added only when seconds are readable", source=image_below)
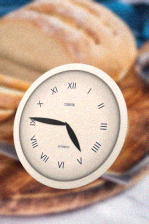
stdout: h=4 m=46
